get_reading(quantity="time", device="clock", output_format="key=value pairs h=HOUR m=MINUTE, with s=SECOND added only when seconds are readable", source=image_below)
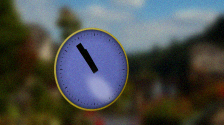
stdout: h=10 m=54
